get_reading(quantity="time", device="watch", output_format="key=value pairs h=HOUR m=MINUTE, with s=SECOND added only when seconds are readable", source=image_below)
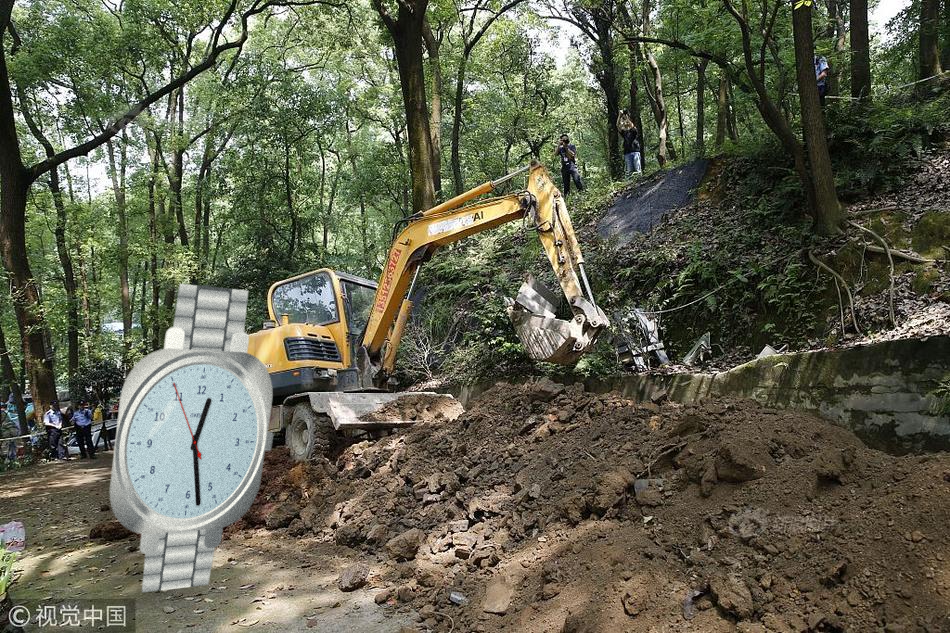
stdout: h=12 m=27 s=55
